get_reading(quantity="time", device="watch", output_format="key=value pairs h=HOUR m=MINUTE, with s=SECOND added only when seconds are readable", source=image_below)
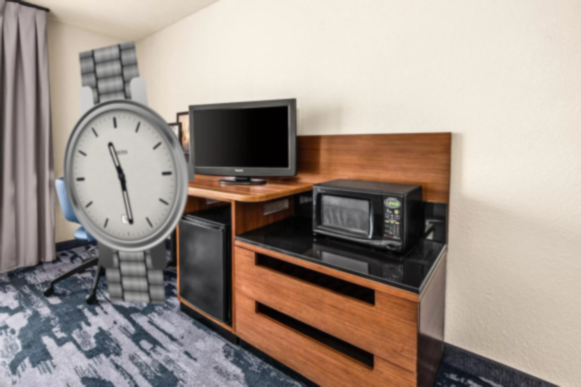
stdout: h=11 m=29
